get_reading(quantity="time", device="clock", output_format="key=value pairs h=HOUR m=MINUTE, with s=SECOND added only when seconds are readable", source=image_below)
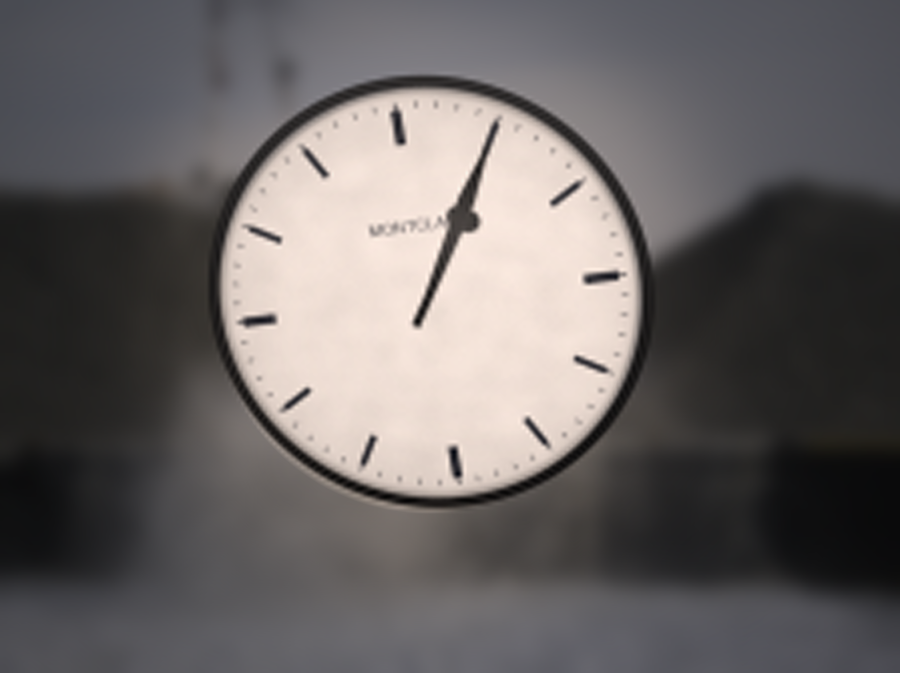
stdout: h=1 m=5
